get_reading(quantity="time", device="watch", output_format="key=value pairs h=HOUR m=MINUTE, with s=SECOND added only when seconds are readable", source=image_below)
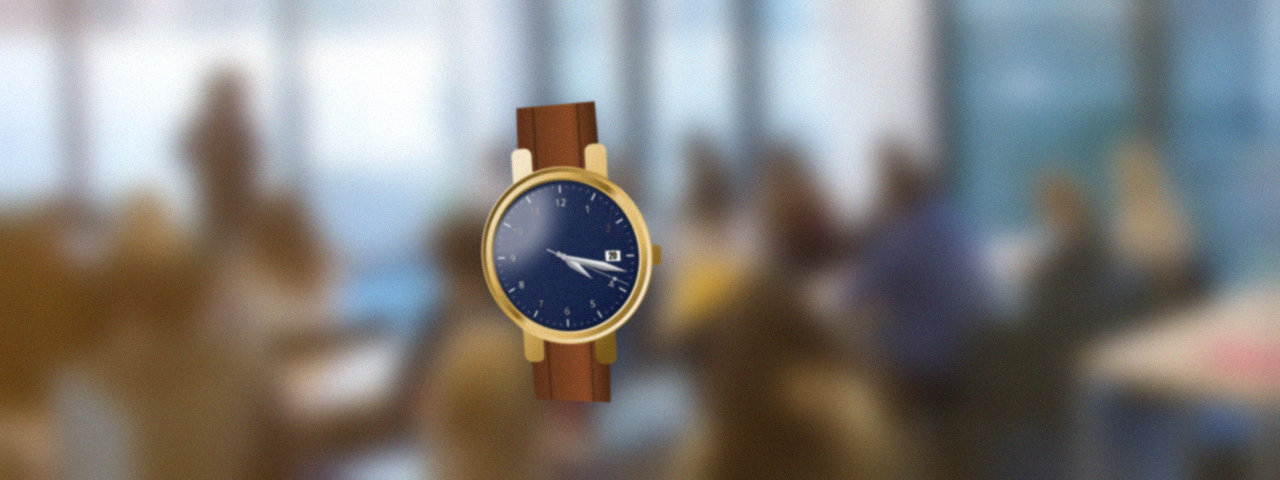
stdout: h=4 m=17 s=19
